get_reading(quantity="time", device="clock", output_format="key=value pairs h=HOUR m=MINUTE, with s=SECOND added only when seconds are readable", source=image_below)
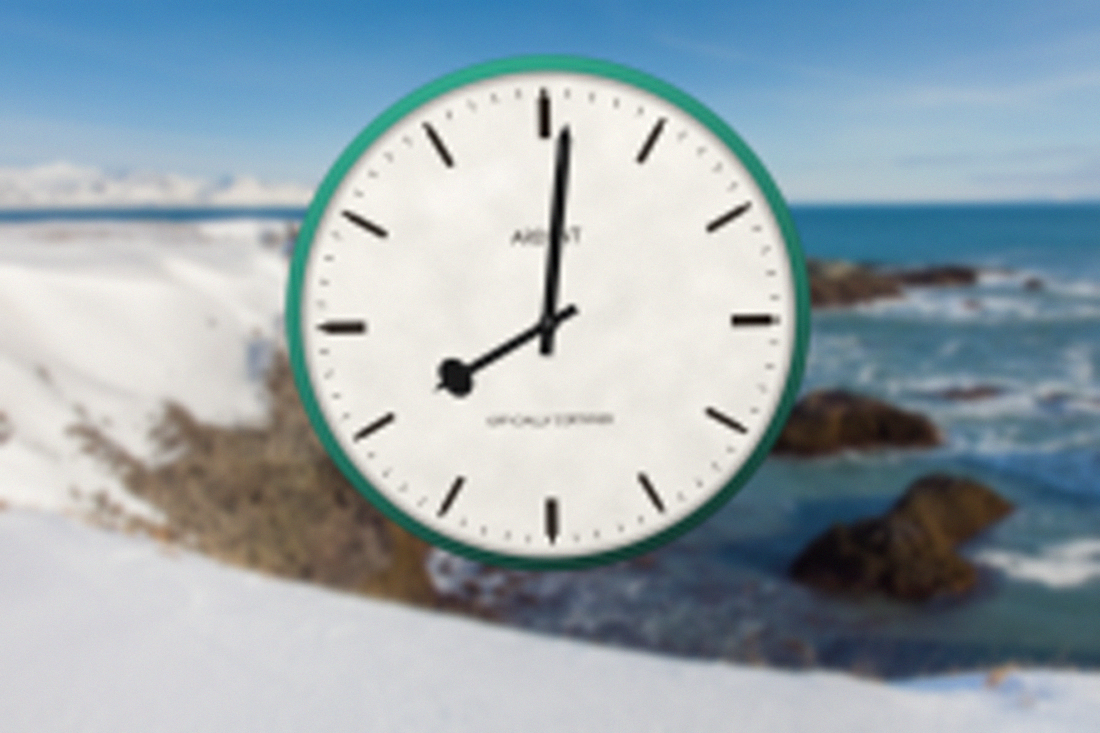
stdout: h=8 m=1
